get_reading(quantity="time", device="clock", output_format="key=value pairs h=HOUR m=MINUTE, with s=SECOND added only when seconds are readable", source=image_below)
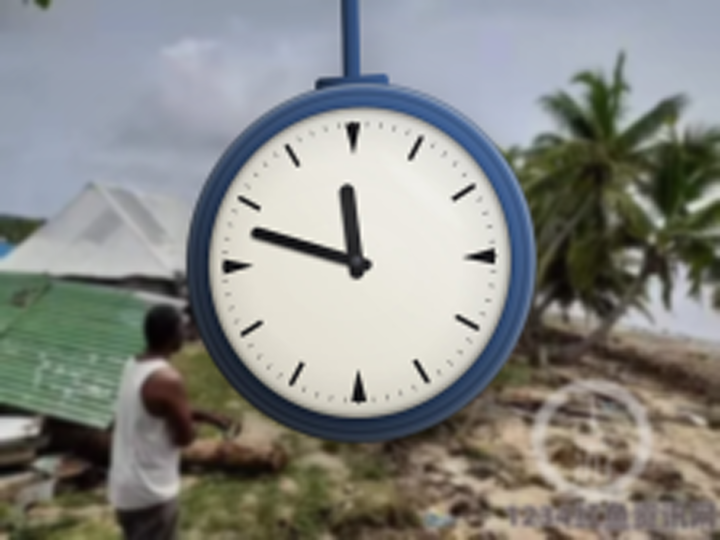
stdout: h=11 m=48
